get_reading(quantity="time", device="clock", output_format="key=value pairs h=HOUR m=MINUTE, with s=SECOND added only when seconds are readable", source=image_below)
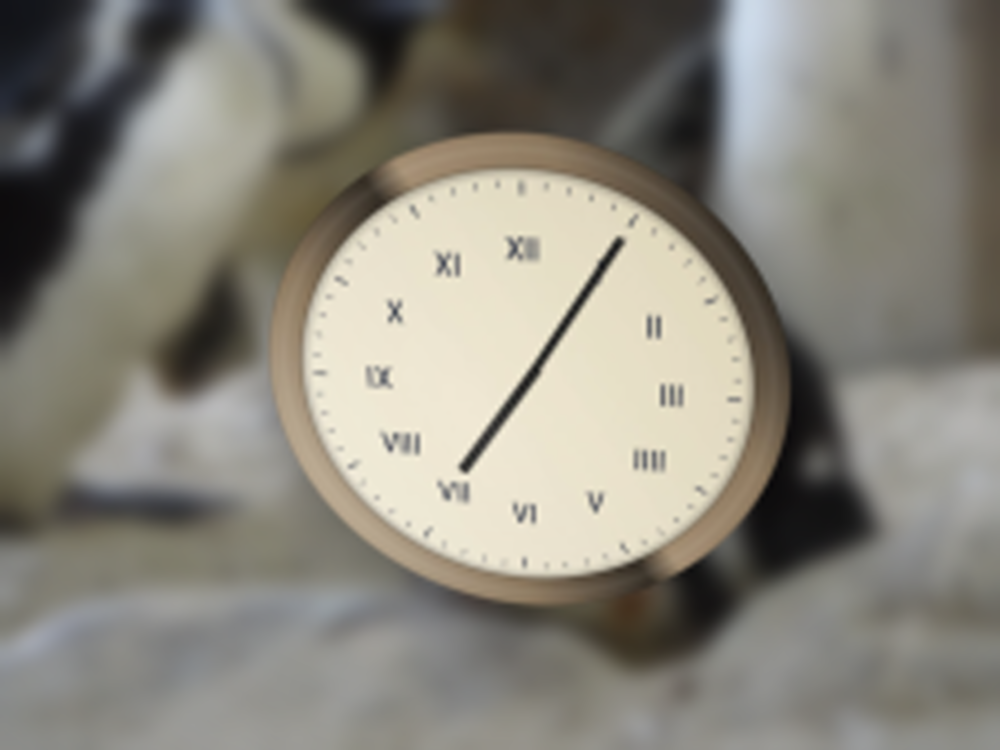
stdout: h=7 m=5
